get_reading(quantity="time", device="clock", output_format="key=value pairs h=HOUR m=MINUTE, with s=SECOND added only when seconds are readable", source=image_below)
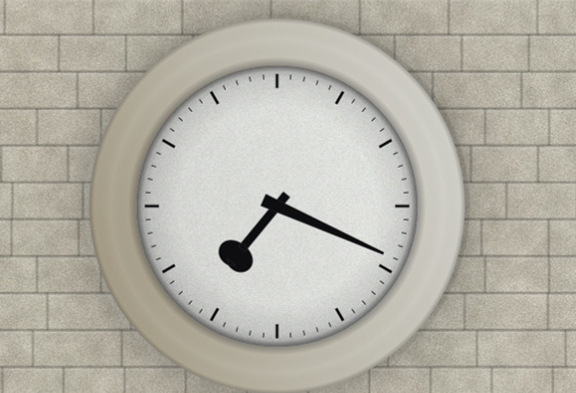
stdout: h=7 m=19
